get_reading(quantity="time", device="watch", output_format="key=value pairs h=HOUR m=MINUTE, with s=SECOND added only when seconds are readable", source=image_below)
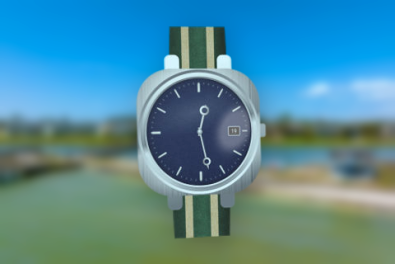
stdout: h=12 m=28
